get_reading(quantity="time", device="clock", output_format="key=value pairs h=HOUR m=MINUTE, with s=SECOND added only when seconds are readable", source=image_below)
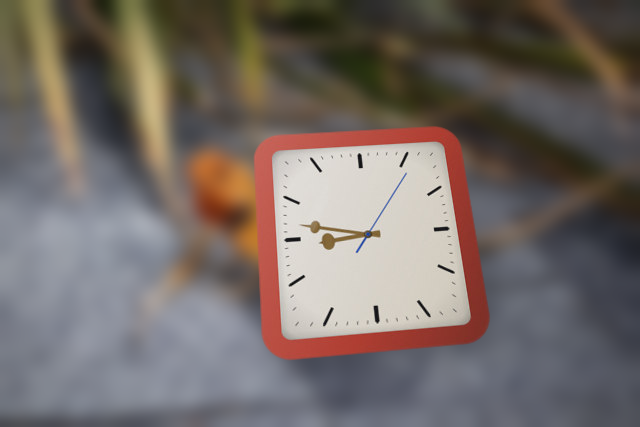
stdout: h=8 m=47 s=6
